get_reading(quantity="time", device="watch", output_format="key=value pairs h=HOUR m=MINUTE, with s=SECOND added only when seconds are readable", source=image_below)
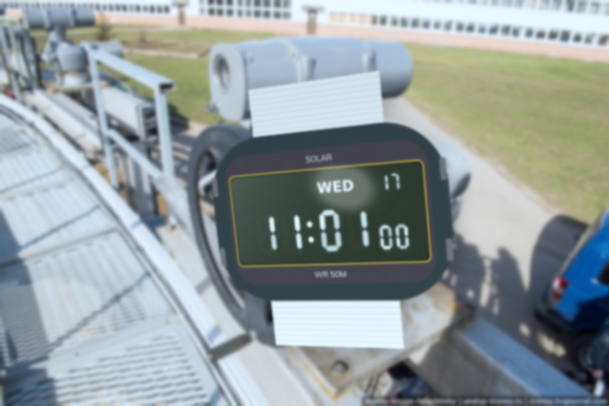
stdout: h=11 m=1 s=0
